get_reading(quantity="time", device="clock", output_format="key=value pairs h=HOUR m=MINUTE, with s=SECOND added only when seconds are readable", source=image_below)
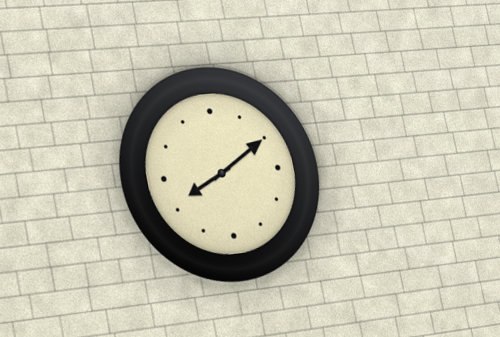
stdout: h=8 m=10
